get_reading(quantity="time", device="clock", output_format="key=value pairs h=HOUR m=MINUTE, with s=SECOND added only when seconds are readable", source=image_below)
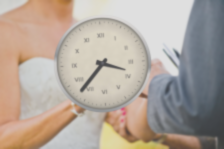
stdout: h=3 m=37
